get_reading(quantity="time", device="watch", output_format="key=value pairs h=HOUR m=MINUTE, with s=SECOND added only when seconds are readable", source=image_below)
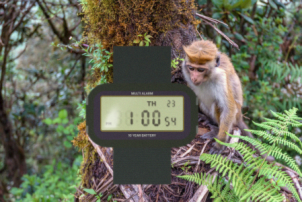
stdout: h=1 m=0 s=54
